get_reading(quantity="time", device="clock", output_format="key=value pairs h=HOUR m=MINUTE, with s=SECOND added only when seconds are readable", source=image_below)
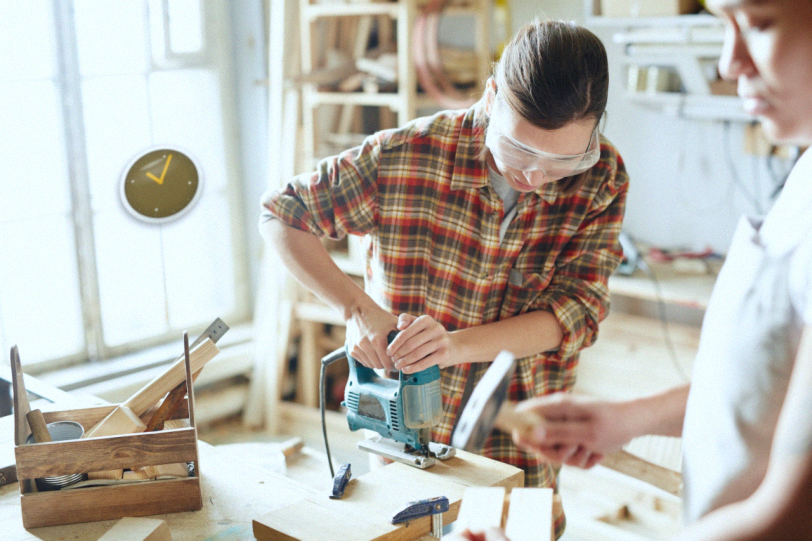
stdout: h=10 m=2
